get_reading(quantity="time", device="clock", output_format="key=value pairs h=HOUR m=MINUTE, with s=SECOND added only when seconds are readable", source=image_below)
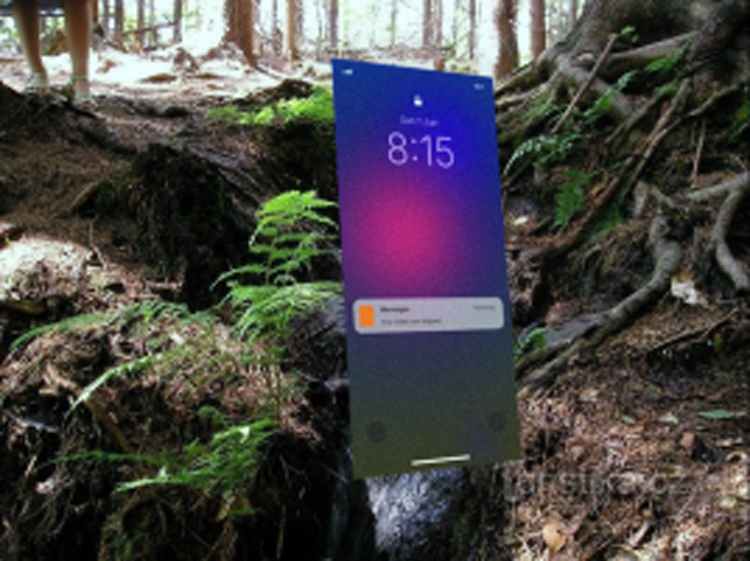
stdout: h=8 m=15
